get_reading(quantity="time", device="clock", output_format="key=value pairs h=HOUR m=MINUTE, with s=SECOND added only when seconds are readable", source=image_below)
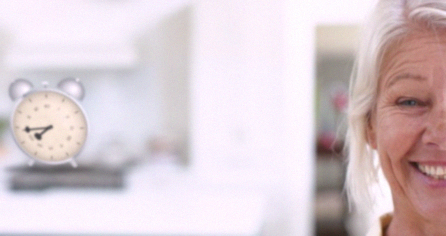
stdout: h=7 m=44
